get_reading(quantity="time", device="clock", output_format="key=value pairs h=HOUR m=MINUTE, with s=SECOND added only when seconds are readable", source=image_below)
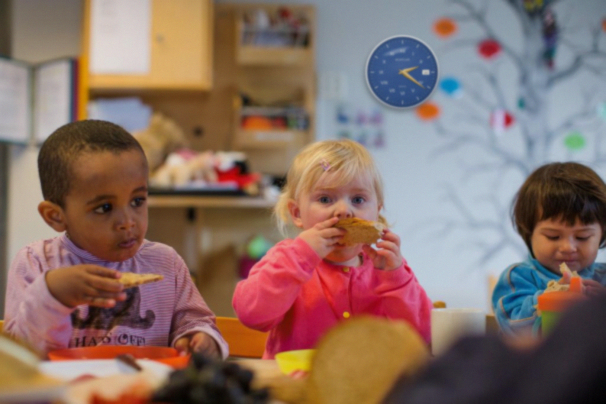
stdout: h=2 m=21
